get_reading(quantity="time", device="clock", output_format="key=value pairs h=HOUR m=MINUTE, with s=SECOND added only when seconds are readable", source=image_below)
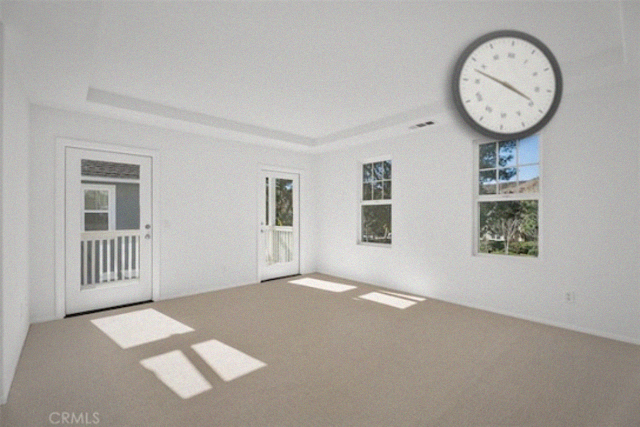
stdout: h=3 m=48
